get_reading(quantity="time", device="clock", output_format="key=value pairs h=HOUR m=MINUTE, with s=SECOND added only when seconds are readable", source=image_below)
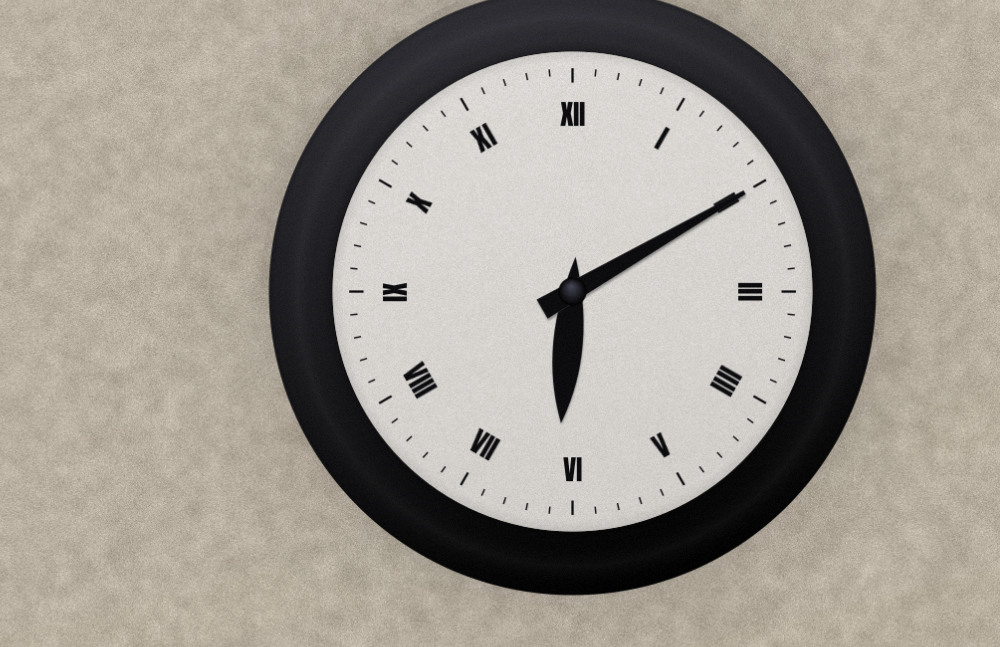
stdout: h=6 m=10
